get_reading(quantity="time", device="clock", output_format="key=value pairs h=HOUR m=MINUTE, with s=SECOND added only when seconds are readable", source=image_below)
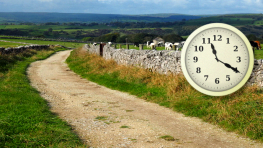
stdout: h=11 m=20
